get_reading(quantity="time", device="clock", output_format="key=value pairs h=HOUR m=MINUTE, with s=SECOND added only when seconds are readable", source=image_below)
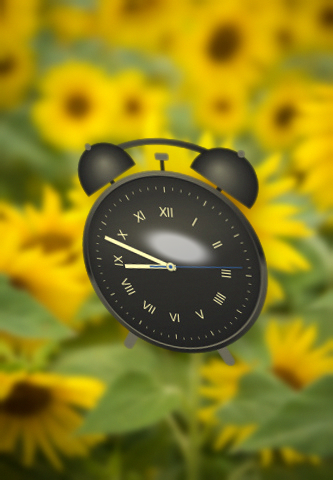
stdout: h=8 m=48 s=14
